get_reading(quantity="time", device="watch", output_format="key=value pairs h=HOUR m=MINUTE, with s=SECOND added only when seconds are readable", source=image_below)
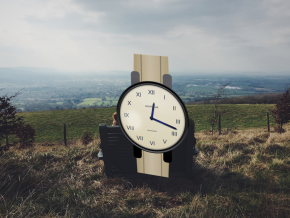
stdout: h=12 m=18
